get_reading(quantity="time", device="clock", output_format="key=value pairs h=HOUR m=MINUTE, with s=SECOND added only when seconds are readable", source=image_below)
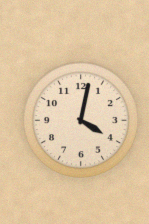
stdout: h=4 m=2
